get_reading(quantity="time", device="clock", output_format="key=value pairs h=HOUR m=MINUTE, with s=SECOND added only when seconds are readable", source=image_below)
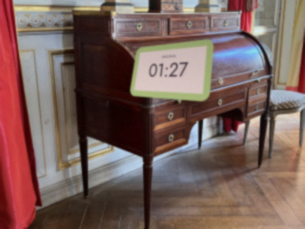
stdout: h=1 m=27
